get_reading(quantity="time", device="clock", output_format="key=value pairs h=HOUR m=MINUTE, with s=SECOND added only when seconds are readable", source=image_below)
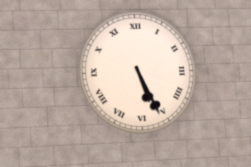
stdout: h=5 m=26
